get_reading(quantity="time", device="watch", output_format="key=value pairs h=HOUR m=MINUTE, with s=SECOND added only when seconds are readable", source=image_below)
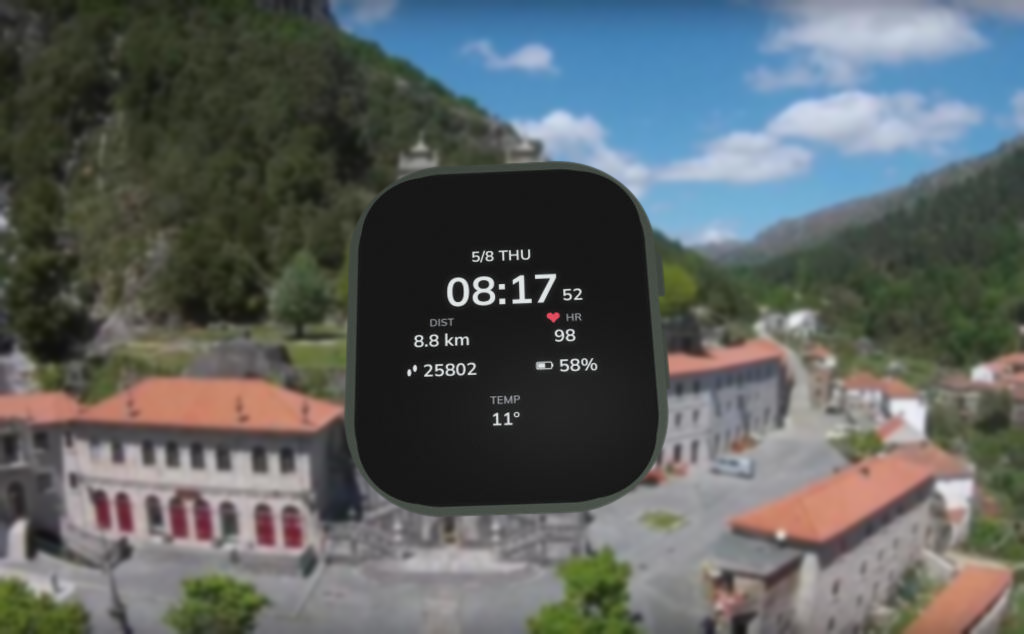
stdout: h=8 m=17 s=52
